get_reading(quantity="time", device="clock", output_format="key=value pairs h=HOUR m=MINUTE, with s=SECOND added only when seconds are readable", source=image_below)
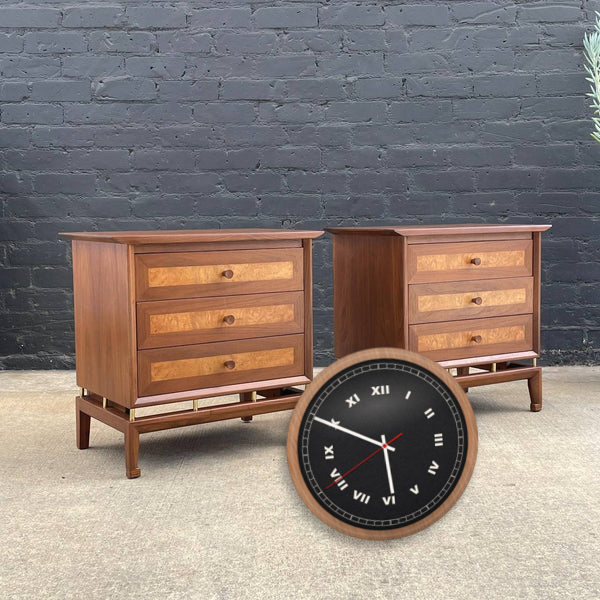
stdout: h=5 m=49 s=40
